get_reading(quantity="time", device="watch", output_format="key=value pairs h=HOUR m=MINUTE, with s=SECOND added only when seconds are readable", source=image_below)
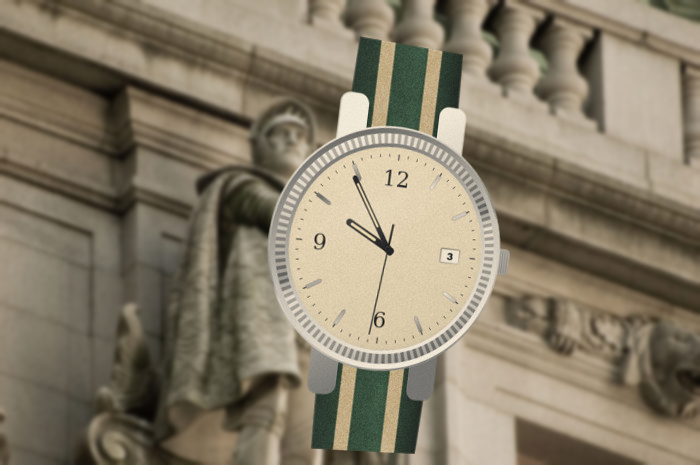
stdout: h=9 m=54 s=31
